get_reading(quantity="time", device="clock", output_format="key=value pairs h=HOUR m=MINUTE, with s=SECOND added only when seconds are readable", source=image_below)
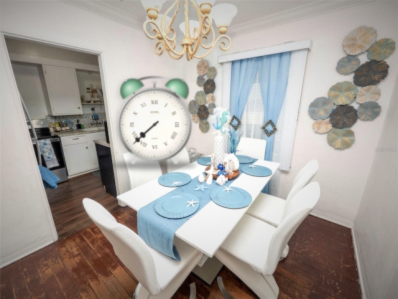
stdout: h=7 m=38
